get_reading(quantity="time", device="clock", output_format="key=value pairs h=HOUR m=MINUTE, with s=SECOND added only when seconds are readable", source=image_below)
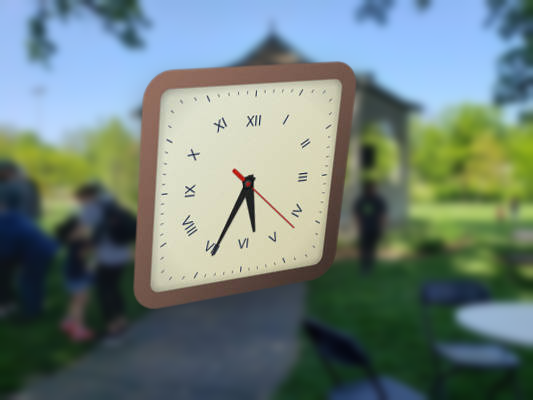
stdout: h=5 m=34 s=22
